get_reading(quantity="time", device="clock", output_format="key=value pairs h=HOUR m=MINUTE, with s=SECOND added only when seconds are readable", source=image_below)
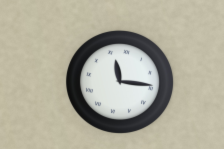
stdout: h=11 m=14
